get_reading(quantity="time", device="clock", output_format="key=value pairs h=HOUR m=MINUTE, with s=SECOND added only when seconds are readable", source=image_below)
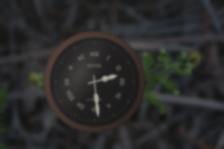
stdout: h=2 m=29
